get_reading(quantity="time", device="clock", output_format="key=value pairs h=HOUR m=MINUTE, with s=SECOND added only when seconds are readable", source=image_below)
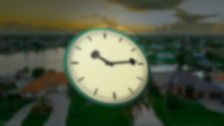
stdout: h=10 m=14
